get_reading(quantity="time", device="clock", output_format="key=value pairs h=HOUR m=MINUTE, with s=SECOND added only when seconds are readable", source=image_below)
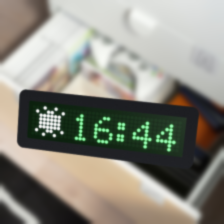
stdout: h=16 m=44
